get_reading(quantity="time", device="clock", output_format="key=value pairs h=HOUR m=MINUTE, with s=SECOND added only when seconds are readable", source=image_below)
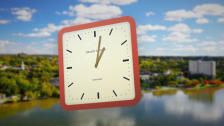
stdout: h=1 m=2
